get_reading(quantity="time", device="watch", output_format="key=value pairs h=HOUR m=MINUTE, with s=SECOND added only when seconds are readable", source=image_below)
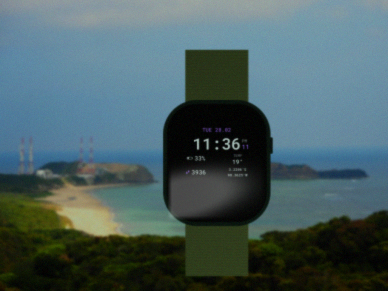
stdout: h=11 m=36
